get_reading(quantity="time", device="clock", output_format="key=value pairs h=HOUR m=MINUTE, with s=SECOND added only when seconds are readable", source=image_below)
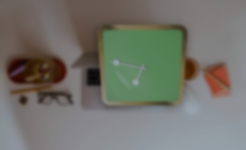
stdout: h=6 m=47
